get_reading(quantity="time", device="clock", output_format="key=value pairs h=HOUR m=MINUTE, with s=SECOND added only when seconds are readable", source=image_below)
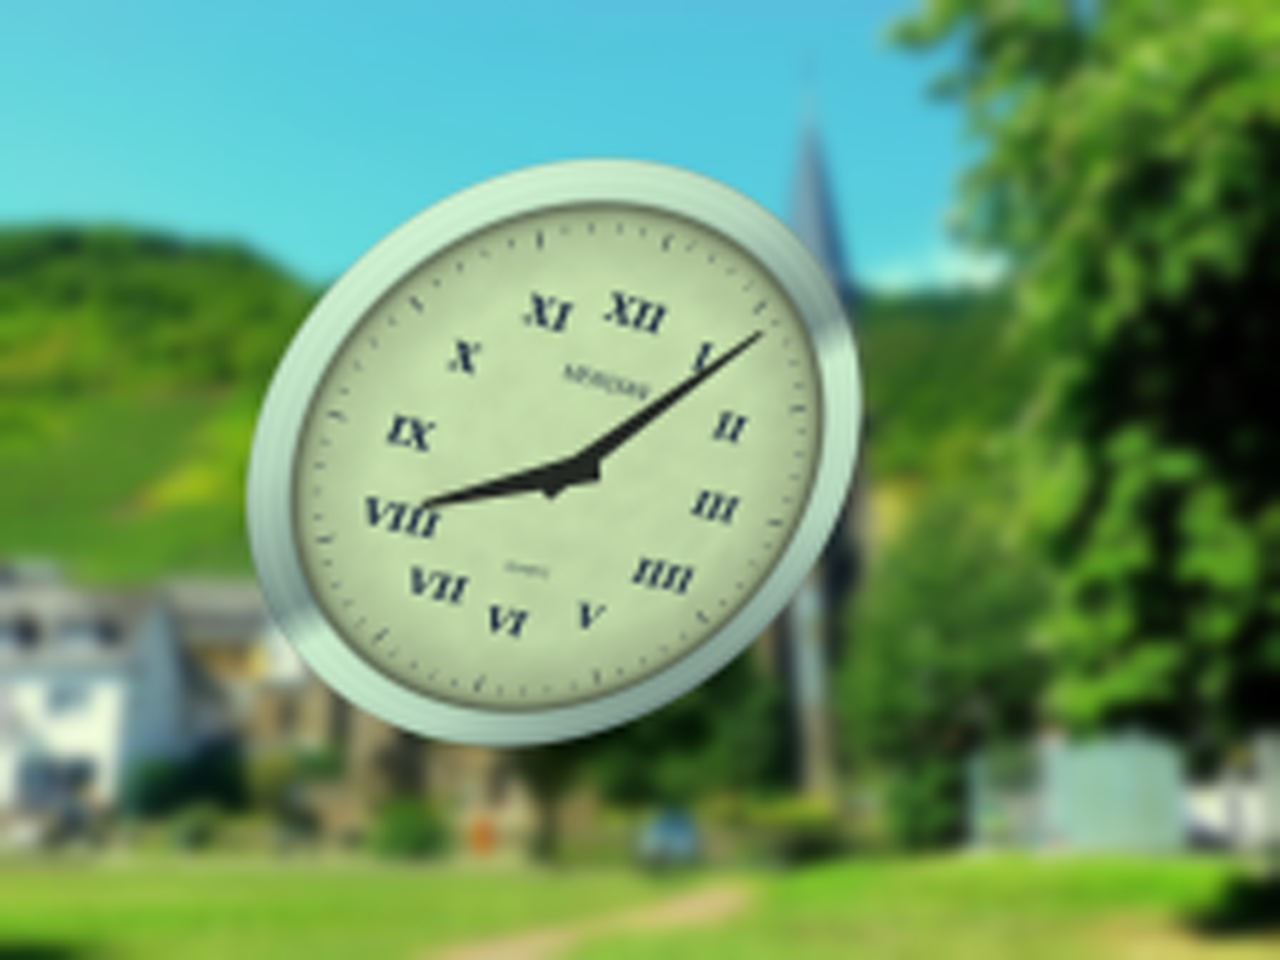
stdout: h=8 m=6
